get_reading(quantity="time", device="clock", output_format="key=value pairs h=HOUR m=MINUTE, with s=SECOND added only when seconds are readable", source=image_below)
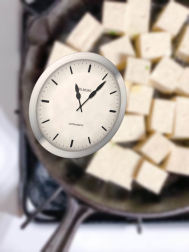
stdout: h=11 m=6
